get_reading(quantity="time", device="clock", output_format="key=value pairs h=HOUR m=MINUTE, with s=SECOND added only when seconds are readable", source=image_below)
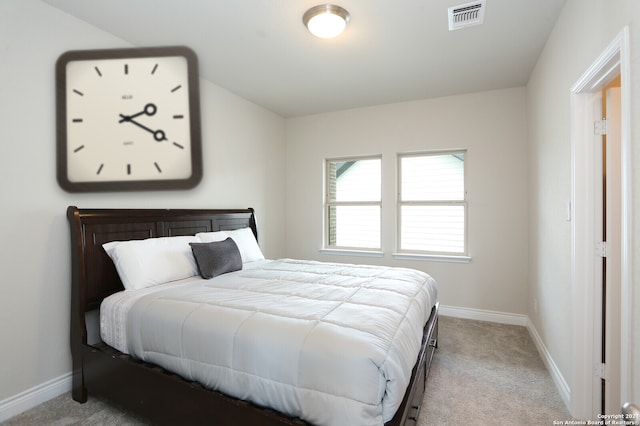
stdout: h=2 m=20
